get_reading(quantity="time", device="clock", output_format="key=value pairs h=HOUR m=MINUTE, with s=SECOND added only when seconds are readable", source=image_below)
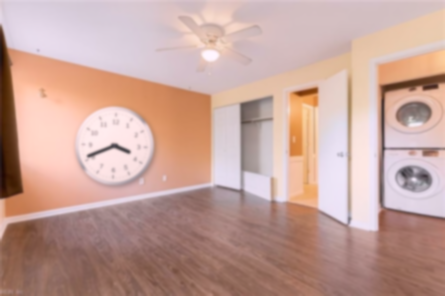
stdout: h=3 m=41
